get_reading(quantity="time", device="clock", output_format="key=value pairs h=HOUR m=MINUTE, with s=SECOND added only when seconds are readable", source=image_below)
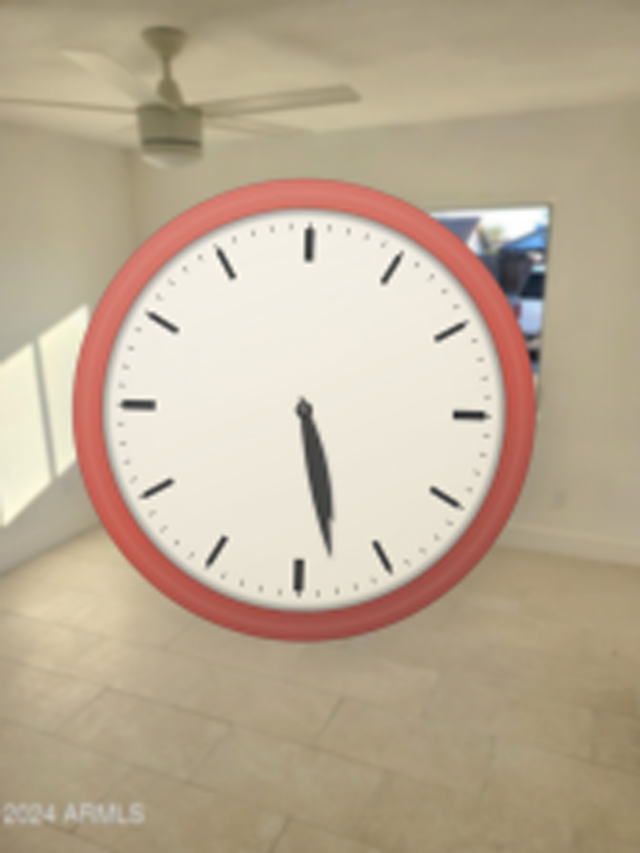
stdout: h=5 m=28
